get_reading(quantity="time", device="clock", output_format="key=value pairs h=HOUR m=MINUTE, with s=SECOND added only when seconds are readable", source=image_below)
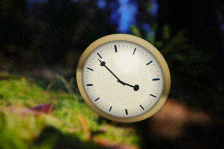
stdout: h=3 m=54
